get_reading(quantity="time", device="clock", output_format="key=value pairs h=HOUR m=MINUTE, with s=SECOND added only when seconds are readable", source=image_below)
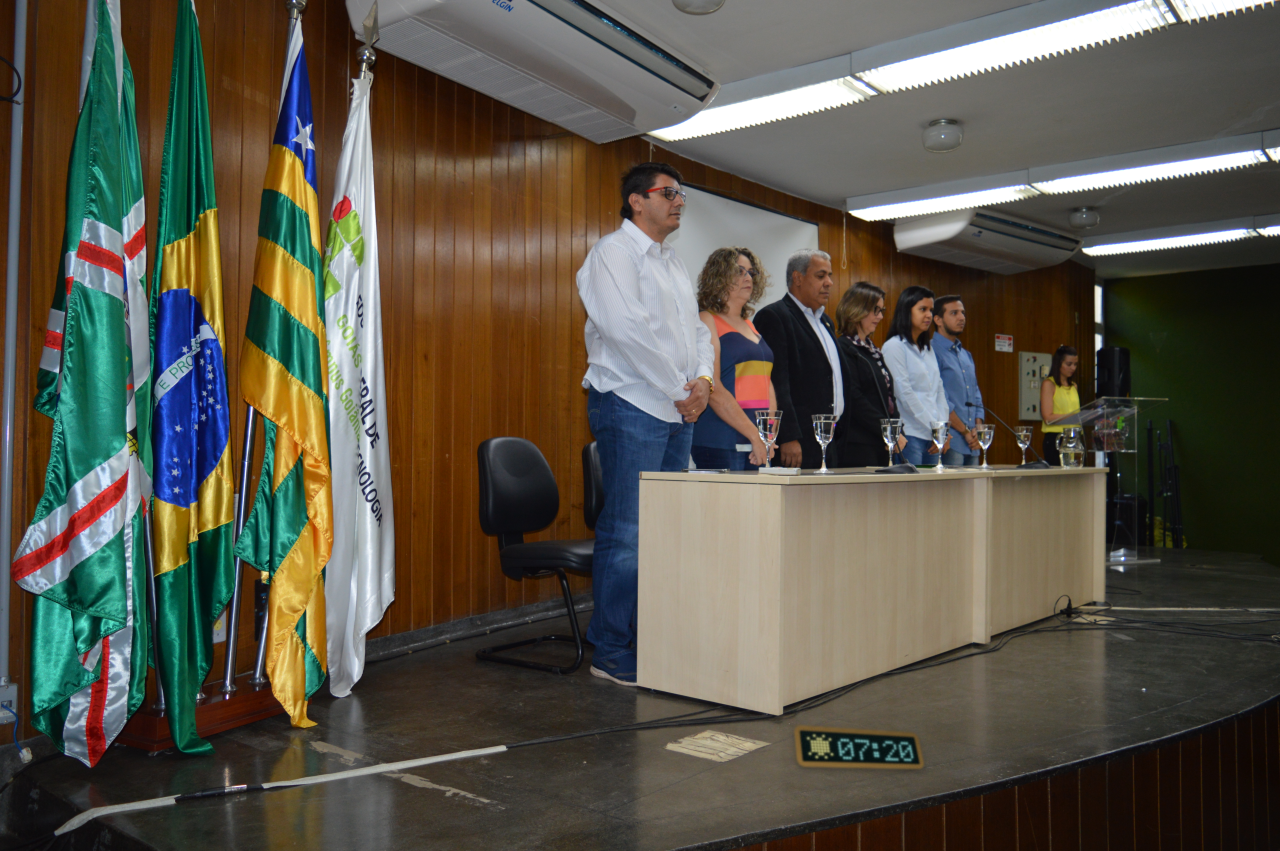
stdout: h=7 m=20
